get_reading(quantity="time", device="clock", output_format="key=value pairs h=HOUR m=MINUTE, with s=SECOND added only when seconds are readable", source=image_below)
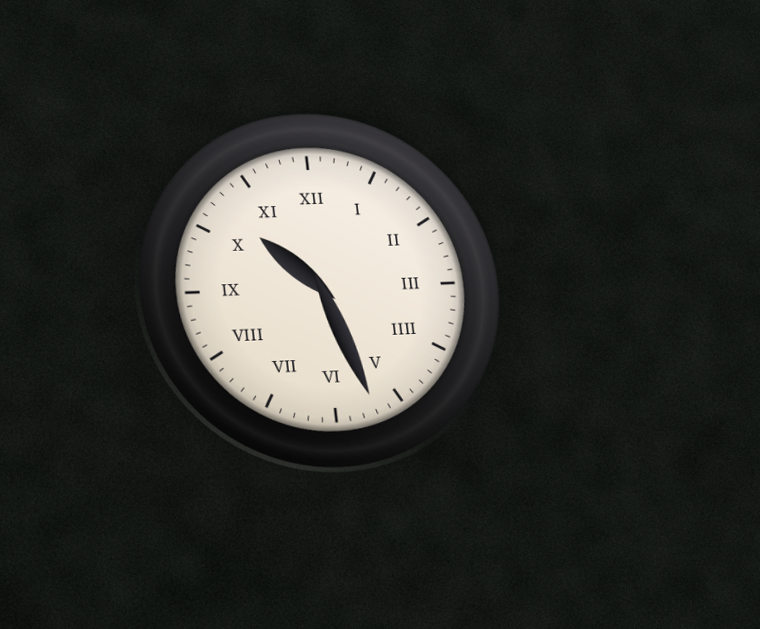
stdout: h=10 m=27
